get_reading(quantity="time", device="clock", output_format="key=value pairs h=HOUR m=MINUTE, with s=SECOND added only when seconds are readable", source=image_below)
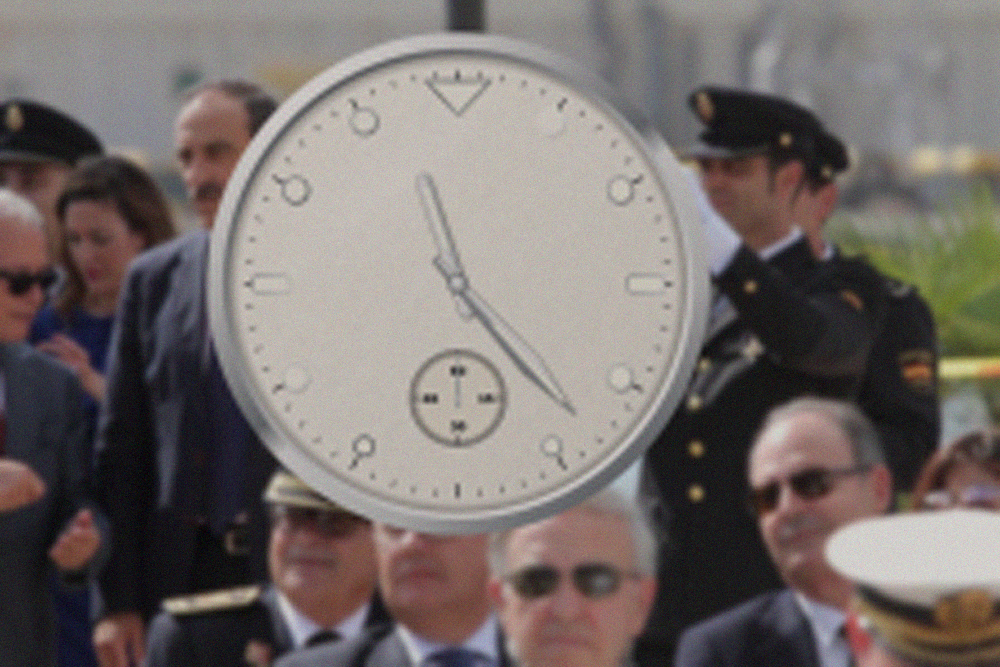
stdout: h=11 m=23
